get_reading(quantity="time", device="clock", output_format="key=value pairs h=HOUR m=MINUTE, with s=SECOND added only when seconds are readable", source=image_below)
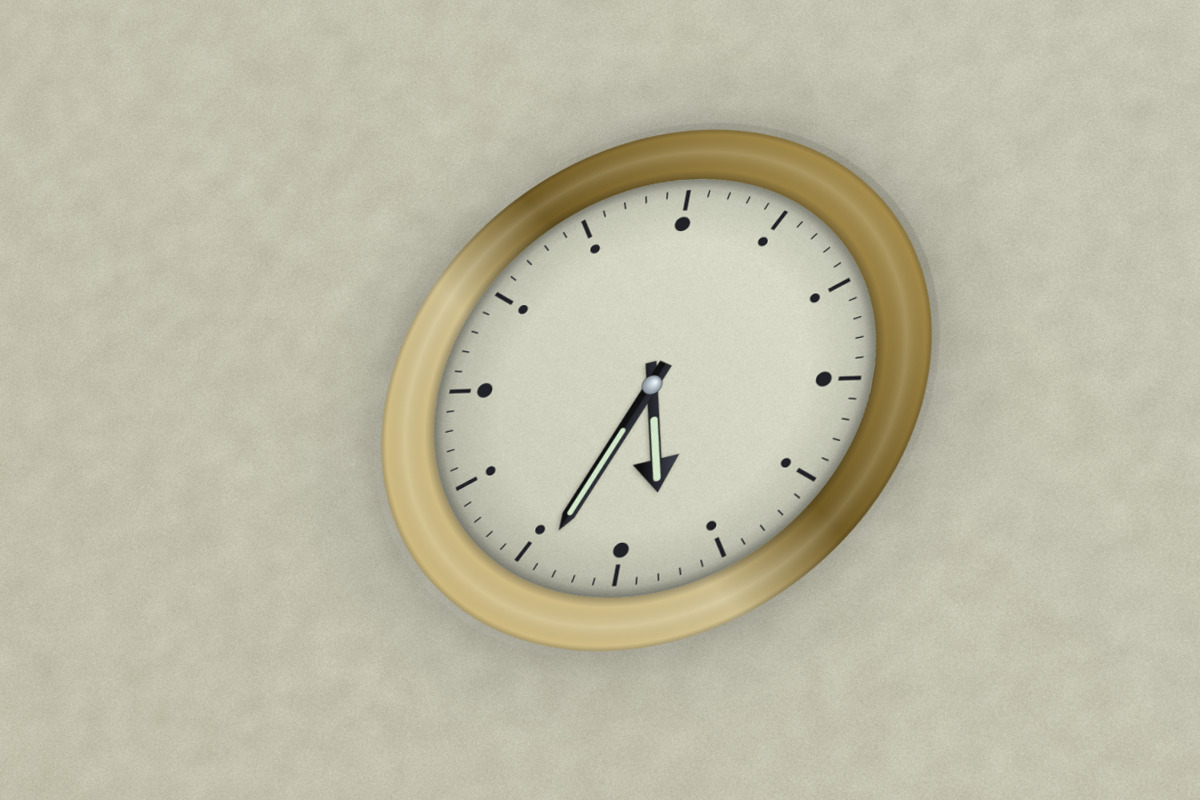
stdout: h=5 m=34
